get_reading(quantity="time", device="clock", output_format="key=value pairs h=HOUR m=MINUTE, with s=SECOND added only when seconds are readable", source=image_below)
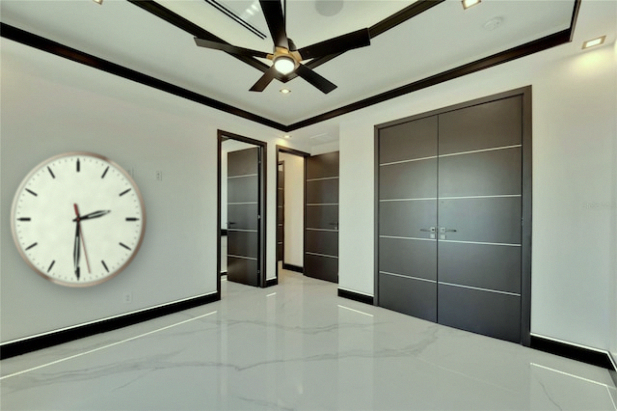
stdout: h=2 m=30 s=28
